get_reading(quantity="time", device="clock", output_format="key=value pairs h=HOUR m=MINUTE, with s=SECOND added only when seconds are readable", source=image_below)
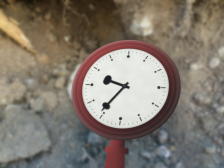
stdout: h=9 m=36
